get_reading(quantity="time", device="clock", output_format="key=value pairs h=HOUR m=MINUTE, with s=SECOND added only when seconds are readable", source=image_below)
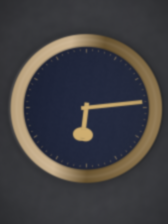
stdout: h=6 m=14
